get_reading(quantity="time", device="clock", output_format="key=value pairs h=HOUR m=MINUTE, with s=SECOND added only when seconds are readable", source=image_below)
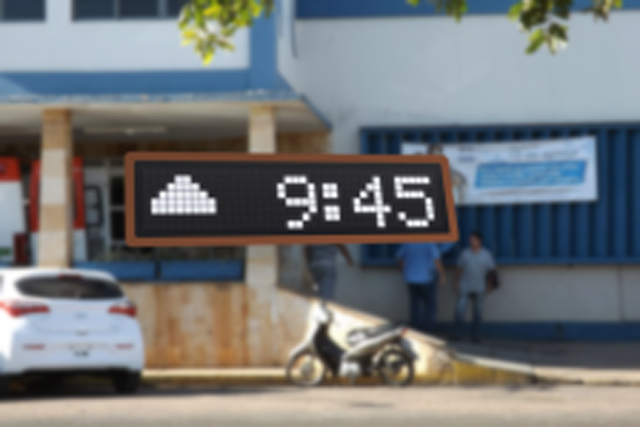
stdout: h=9 m=45
